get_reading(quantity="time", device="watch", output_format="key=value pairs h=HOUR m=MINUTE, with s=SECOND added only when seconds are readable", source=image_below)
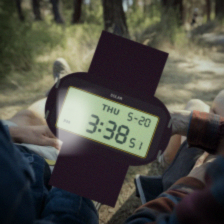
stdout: h=3 m=38 s=51
